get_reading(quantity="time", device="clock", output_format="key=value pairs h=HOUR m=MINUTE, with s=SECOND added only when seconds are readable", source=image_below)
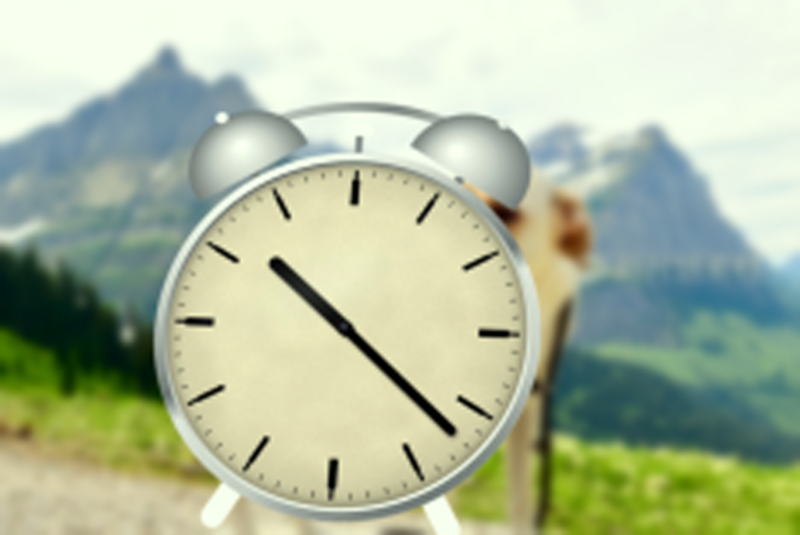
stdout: h=10 m=22
